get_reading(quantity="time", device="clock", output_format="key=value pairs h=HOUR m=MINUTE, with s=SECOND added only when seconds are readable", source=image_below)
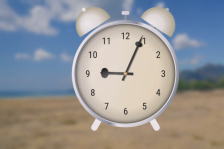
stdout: h=9 m=4
